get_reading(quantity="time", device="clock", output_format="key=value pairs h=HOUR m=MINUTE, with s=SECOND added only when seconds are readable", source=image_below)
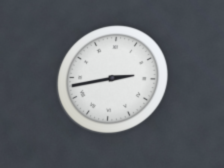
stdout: h=2 m=43
